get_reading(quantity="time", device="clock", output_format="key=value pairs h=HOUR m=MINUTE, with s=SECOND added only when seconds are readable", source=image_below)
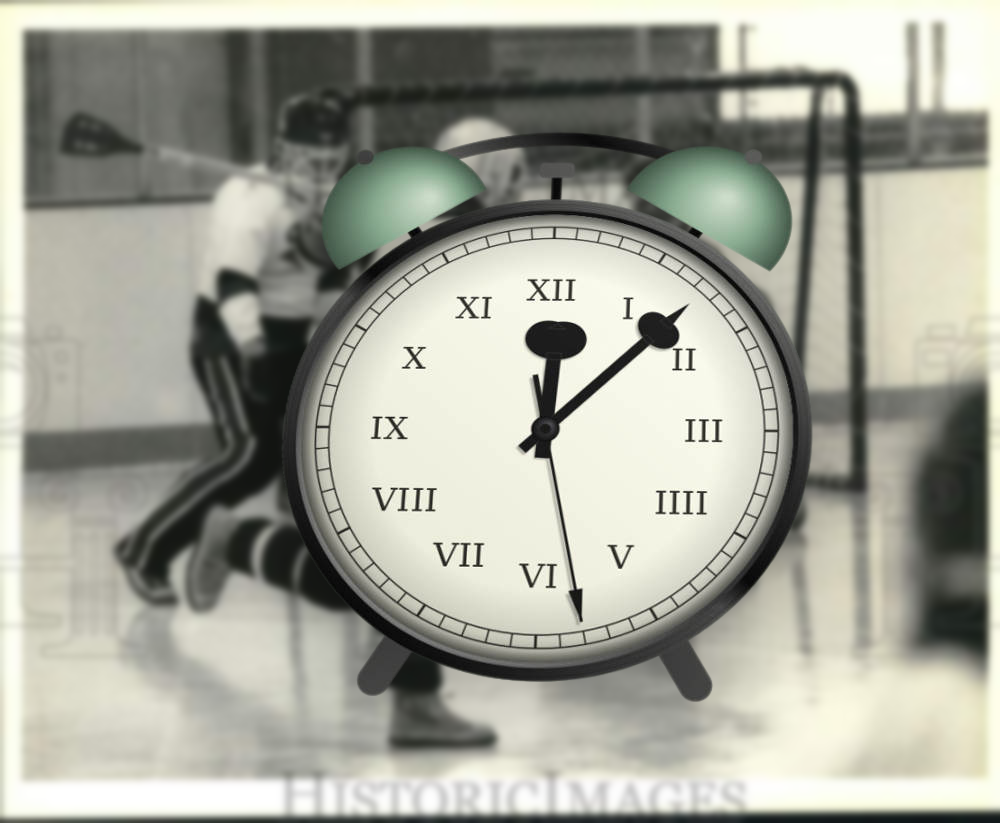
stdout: h=12 m=7 s=28
